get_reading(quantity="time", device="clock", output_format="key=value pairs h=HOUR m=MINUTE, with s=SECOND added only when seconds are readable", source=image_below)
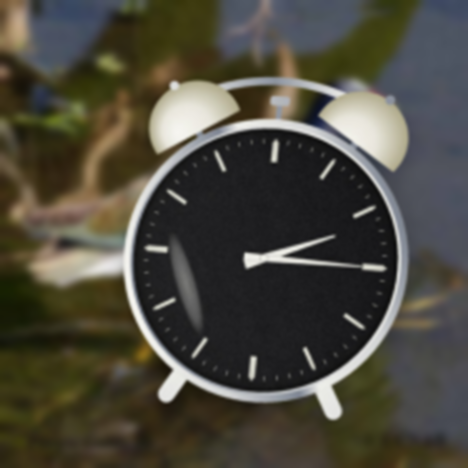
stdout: h=2 m=15
